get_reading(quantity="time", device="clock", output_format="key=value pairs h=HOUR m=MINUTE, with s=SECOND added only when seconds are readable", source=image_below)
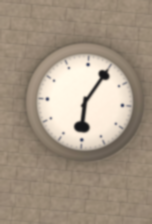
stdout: h=6 m=5
